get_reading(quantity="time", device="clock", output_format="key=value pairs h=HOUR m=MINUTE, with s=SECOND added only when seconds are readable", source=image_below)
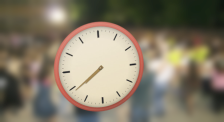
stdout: h=7 m=39
